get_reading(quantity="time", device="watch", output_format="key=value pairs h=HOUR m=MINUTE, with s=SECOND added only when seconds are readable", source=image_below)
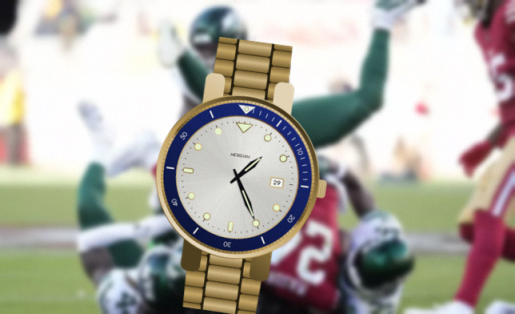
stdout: h=1 m=25
